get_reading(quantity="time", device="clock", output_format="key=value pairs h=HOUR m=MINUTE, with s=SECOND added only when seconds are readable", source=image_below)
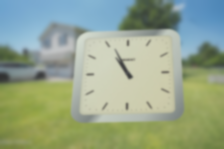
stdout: h=10 m=56
